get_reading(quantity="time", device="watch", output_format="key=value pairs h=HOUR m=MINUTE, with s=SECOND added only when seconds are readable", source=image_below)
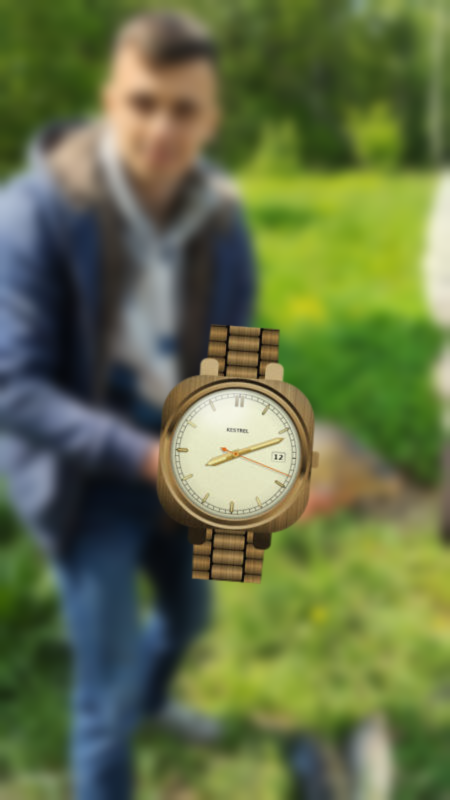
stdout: h=8 m=11 s=18
